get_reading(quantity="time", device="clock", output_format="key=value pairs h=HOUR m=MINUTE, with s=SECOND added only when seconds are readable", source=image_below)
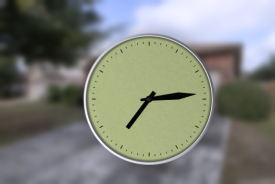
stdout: h=7 m=14
